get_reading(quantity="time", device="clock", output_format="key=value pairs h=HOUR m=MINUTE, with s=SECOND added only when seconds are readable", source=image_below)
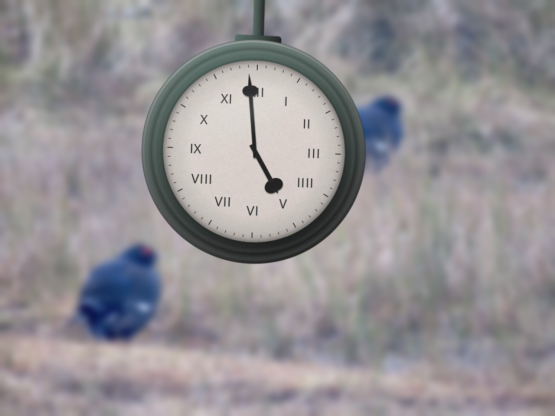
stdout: h=4 m=59
